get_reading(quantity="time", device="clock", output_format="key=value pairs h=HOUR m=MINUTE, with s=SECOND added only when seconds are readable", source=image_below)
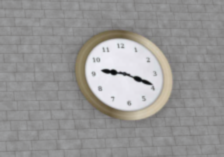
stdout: h=9 m=19
